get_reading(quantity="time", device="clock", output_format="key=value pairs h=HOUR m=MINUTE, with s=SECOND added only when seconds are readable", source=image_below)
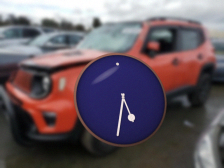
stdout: h=5 m=33
